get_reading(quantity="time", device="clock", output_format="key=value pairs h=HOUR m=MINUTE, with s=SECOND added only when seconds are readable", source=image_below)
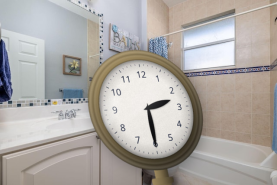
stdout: h=2 m=30
